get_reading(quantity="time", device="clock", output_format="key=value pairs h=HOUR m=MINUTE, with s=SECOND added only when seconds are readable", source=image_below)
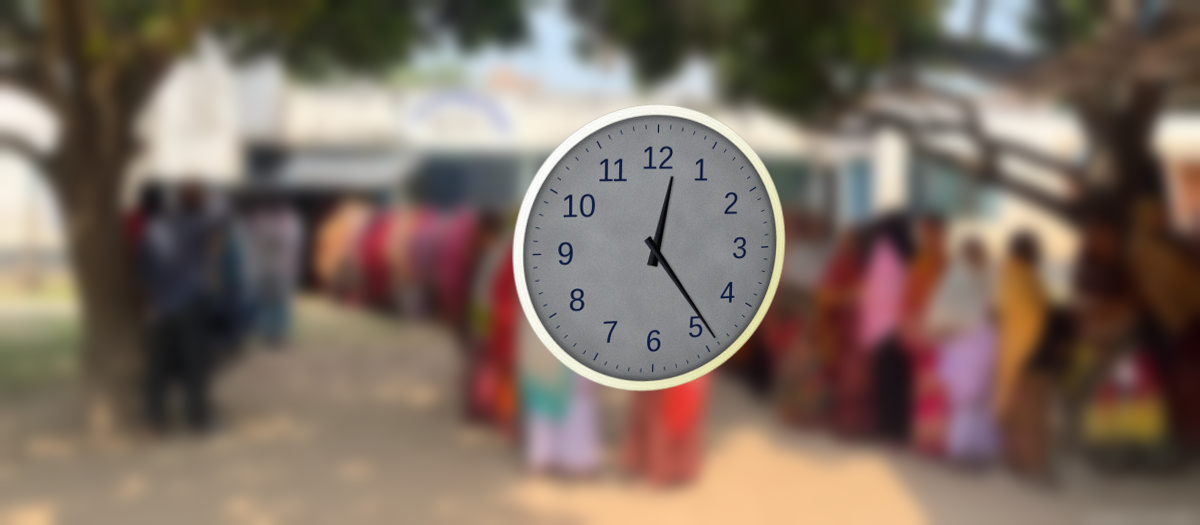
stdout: h=12 m=24
